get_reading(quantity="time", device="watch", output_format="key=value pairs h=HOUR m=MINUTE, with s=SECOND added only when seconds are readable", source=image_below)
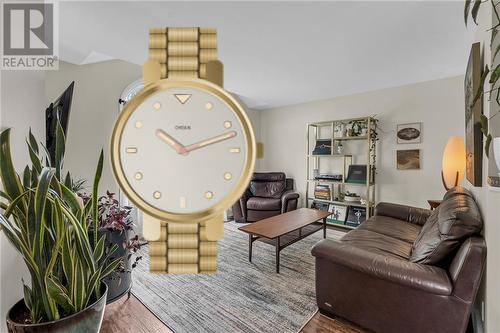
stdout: h=10 m=12
